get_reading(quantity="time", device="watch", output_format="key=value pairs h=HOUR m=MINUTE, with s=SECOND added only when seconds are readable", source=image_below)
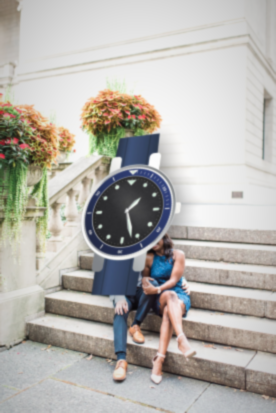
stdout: h=1 m=27
